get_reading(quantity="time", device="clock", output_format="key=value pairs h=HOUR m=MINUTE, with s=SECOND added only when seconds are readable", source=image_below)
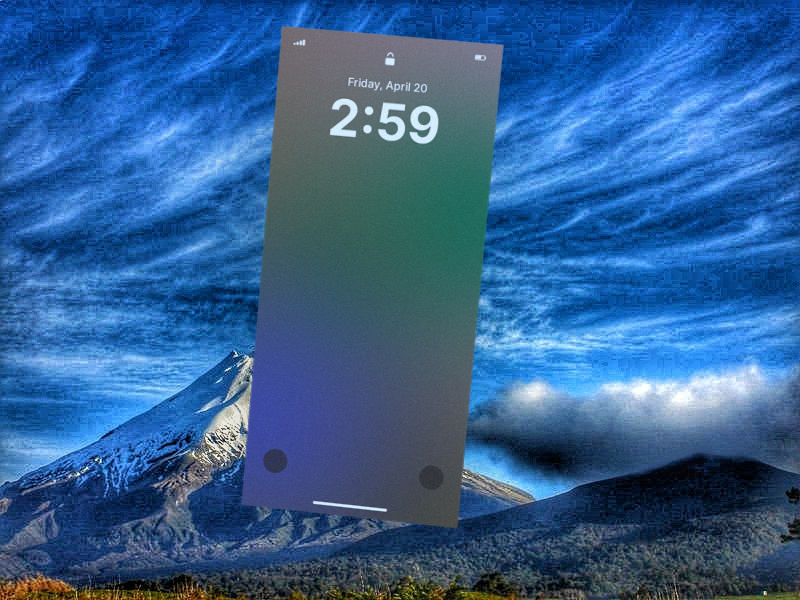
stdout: h=2 m=59
